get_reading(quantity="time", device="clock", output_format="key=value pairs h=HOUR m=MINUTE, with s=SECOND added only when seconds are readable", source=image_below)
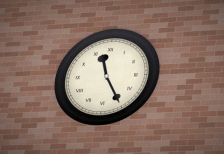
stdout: h=11 m=25
